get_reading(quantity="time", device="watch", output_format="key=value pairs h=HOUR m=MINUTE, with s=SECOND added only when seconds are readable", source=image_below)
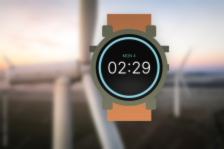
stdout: h=2 m=29
